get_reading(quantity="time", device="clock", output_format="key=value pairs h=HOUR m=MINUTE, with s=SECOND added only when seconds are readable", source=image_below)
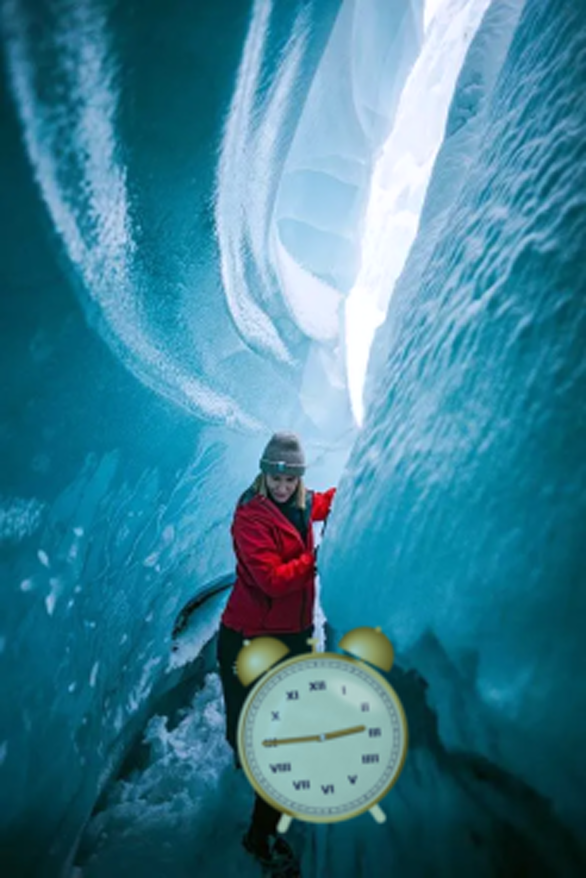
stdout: h=2 m=45
